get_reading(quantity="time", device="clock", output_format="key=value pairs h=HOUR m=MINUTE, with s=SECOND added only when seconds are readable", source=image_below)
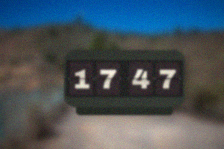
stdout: h=17 m=47
